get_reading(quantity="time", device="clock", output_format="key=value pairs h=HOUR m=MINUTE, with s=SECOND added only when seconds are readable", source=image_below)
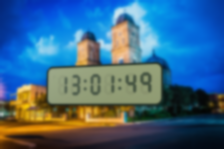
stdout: h=13 m=1 s=49
